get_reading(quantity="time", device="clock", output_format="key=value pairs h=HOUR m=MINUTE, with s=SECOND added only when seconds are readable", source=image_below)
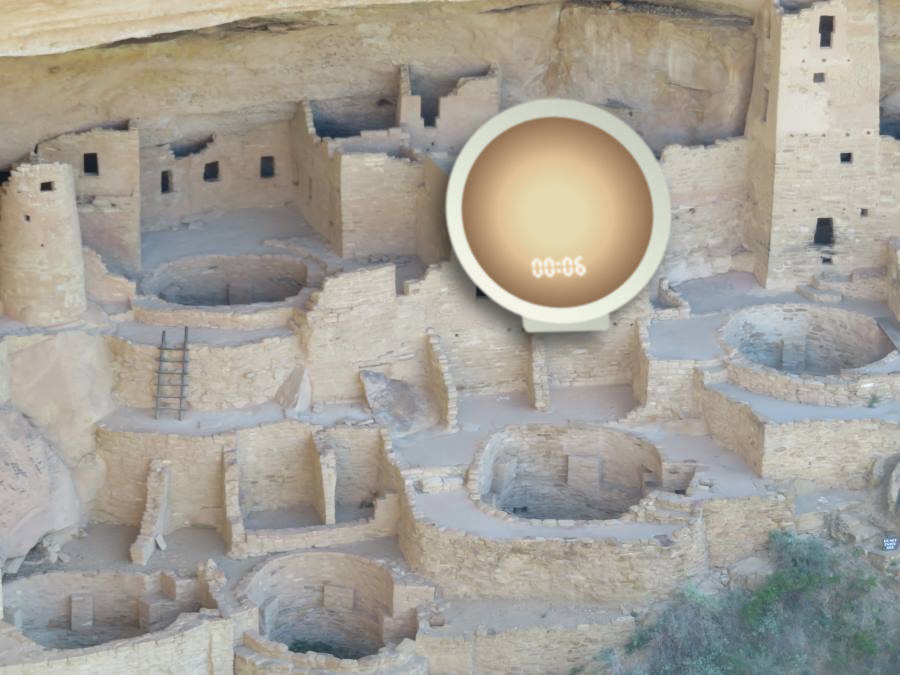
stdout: h=0 m=6
